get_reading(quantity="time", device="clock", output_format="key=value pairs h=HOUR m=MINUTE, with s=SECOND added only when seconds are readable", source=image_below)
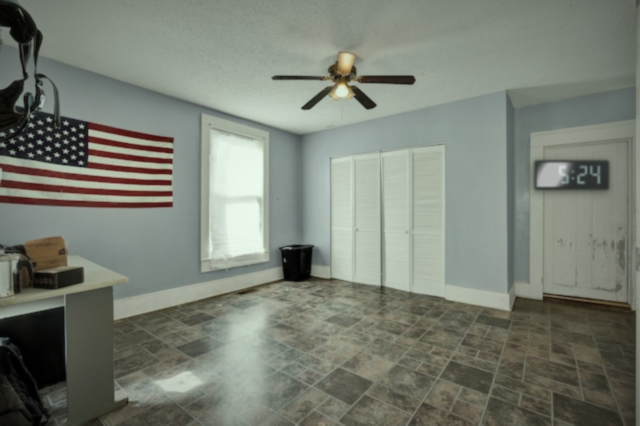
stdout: h=5 m=24
